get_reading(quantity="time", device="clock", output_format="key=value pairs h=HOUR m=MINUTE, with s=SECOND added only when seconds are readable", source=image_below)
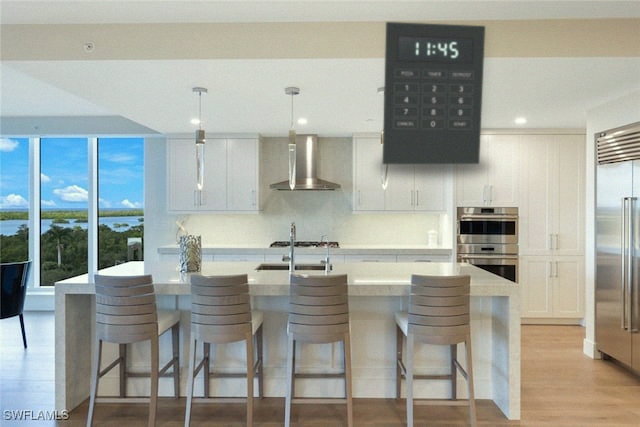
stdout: h=11 m=45
